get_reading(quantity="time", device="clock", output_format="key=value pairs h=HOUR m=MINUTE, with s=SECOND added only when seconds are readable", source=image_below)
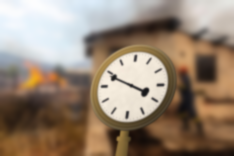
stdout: h=3 m=49
